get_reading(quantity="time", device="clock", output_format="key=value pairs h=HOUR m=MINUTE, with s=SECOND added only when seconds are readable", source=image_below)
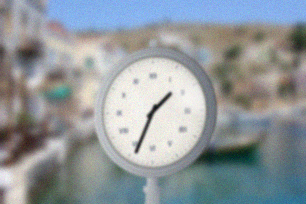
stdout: h=1 m=34
